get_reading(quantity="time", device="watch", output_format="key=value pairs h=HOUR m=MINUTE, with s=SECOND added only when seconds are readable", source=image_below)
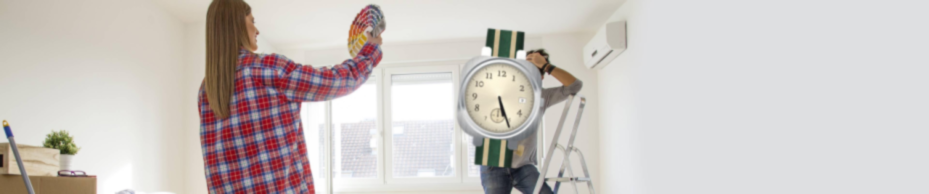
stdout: h=5 m=26
